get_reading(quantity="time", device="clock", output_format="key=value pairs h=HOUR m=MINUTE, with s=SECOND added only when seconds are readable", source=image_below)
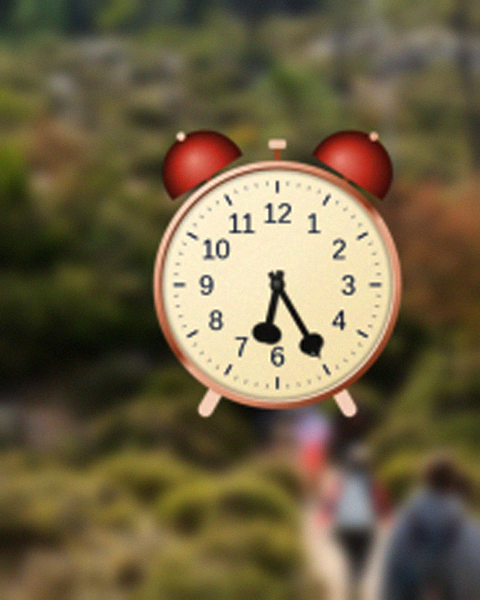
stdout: h=6 m=25
